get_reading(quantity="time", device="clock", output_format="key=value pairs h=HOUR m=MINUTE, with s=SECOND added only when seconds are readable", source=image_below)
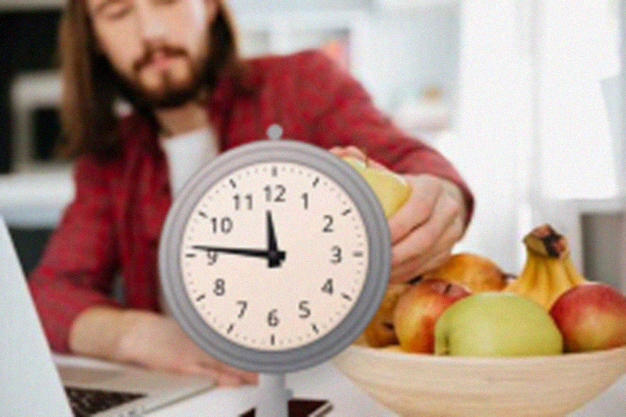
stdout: h=11 m=46
